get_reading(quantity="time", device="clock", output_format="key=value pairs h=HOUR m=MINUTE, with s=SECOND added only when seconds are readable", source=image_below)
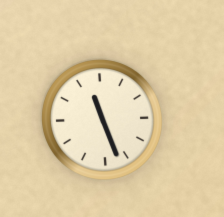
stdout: h=11 m=27
